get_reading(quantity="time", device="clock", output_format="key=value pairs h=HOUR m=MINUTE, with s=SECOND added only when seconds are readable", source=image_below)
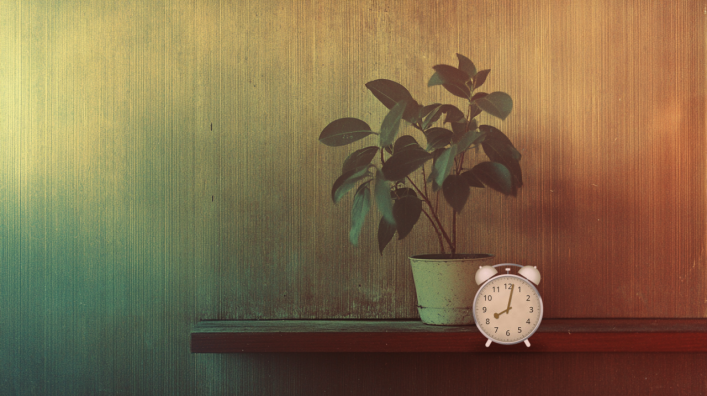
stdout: h=8 m=2
